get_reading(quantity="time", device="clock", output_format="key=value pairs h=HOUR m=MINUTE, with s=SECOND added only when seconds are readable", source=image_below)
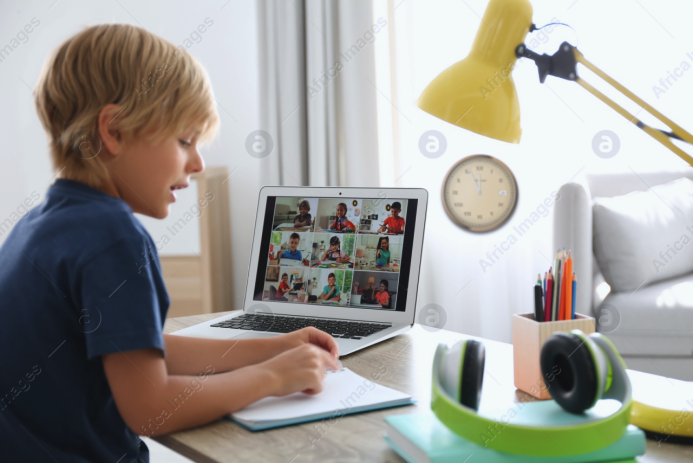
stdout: h=11 m=56
